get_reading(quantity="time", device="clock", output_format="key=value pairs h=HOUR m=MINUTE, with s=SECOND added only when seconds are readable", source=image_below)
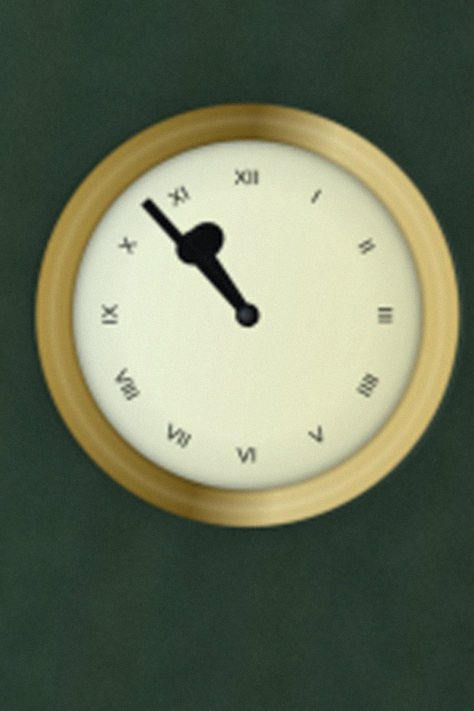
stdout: h=10 m=53
